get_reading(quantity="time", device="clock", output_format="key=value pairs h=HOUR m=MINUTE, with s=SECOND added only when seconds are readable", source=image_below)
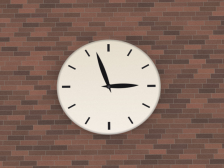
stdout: h=2 m=57
